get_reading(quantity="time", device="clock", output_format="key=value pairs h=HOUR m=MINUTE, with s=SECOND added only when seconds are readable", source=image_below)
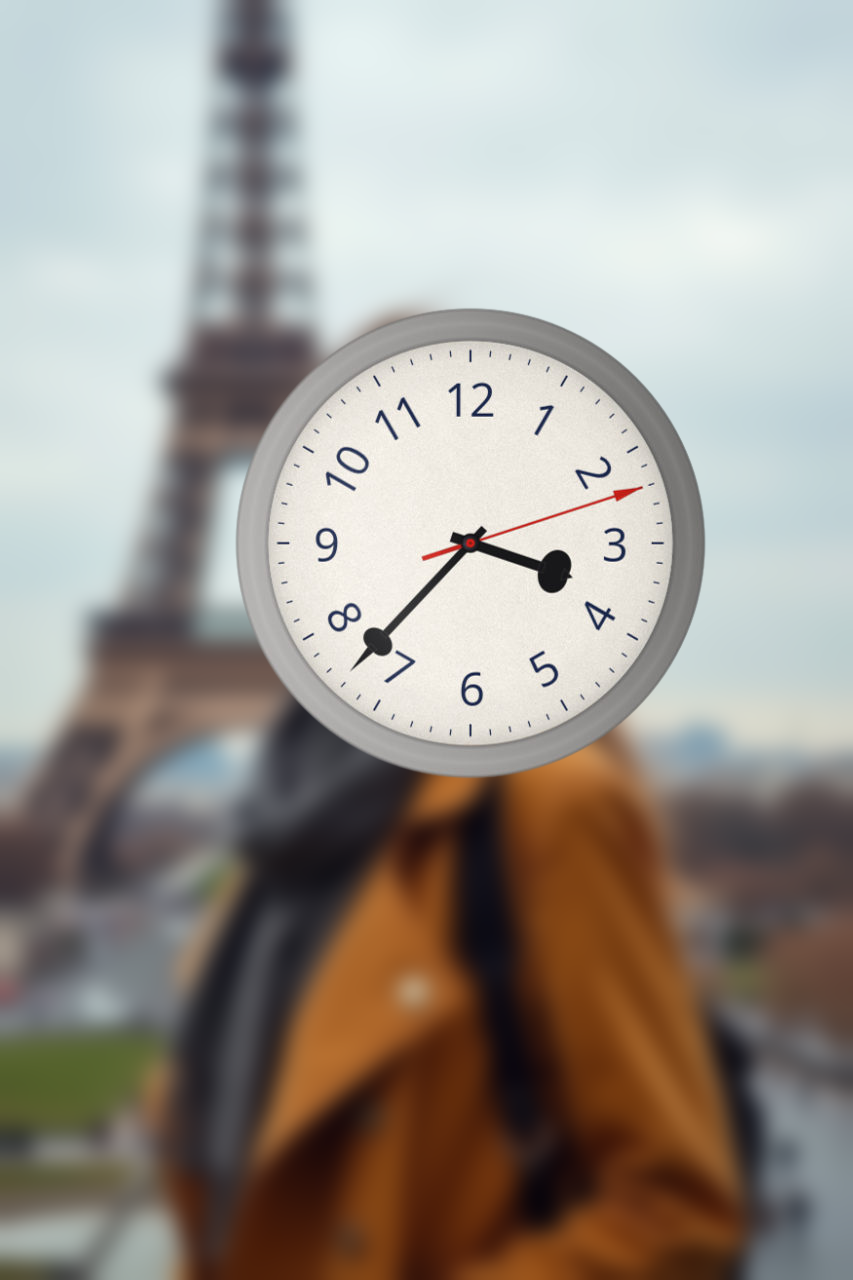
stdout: h=3 m=37 s=12
